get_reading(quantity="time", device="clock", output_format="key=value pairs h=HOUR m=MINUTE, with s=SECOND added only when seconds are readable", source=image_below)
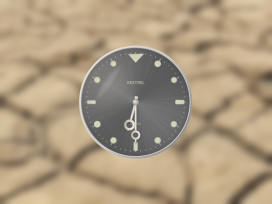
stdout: h=6 m=30
